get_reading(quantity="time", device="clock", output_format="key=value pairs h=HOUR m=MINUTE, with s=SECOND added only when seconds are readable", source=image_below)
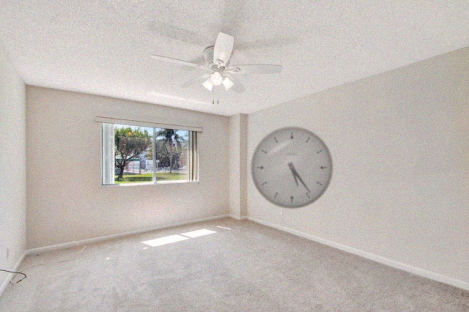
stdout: h=5 m=24
